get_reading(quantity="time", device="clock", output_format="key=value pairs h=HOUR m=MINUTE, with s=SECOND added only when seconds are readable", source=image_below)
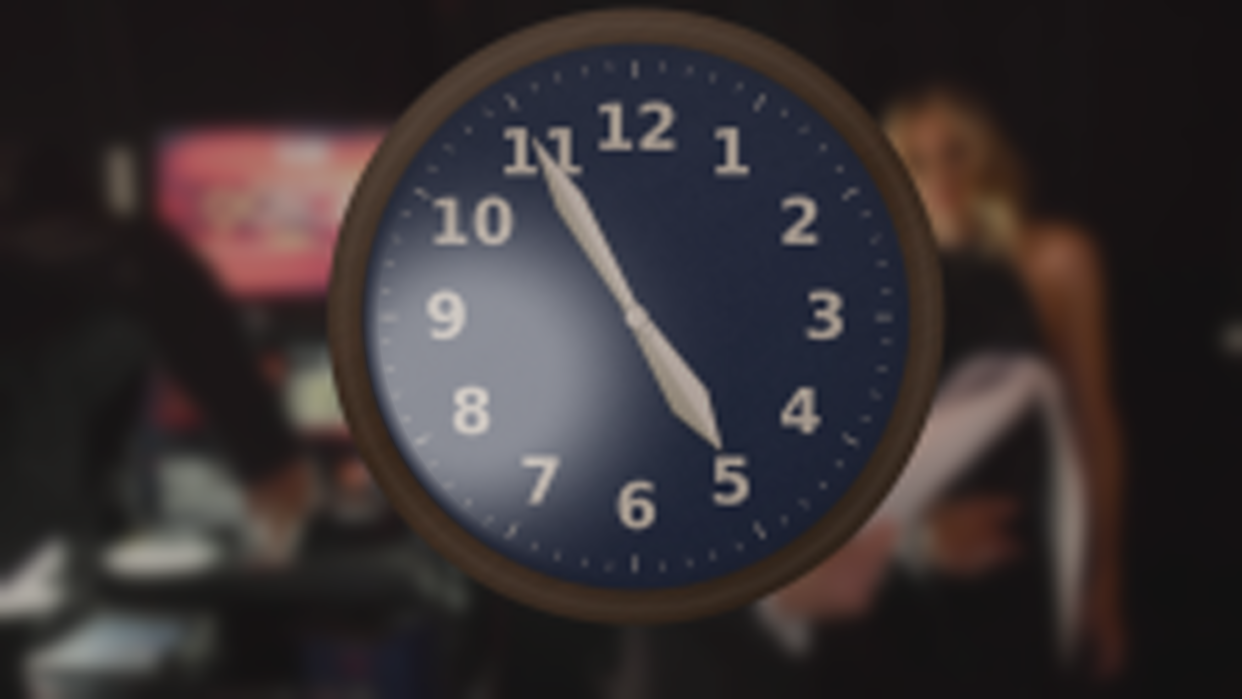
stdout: h=4 m=55
